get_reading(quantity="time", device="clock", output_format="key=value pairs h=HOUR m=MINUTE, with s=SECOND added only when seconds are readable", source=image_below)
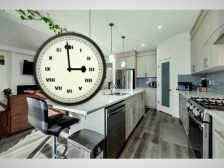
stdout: h=2 m=59
